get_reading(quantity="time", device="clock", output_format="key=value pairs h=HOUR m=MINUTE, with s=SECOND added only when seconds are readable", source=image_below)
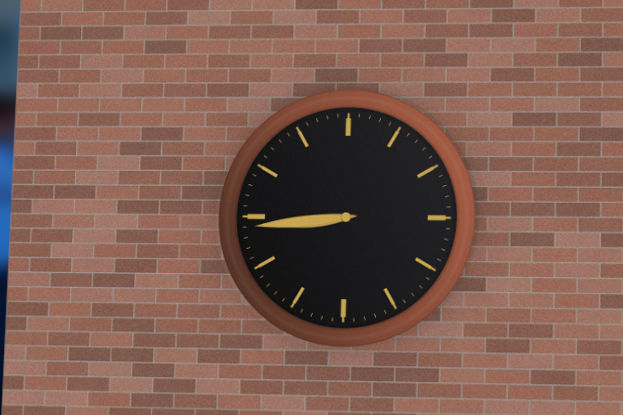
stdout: h=8 m=44
